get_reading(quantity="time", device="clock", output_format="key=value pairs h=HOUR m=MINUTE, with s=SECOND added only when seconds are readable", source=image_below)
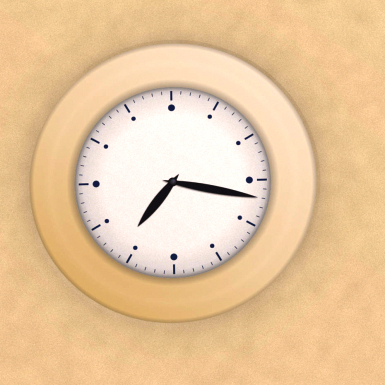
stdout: h=7 m=17
